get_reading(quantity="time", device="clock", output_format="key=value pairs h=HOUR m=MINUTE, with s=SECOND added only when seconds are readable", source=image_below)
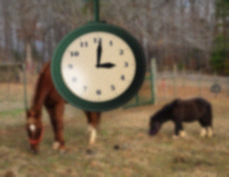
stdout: h=3 m=1
